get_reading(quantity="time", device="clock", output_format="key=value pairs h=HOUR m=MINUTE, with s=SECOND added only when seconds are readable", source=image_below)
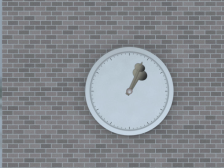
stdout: h=1 m=4
